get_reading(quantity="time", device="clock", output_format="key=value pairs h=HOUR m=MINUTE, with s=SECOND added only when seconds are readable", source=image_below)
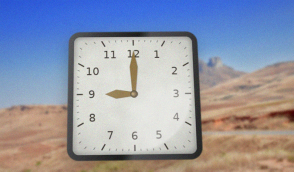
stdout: h=9 m=0
